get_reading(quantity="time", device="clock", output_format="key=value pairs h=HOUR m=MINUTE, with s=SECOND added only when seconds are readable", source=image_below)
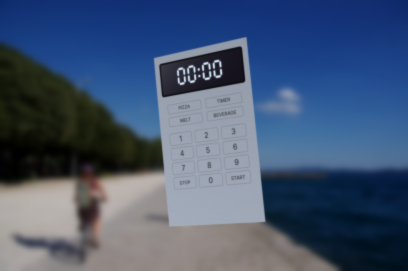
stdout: h=0 m=0
